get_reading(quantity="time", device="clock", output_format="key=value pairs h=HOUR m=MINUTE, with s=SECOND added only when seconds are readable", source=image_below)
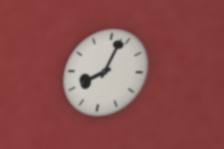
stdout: h=8 m=3
